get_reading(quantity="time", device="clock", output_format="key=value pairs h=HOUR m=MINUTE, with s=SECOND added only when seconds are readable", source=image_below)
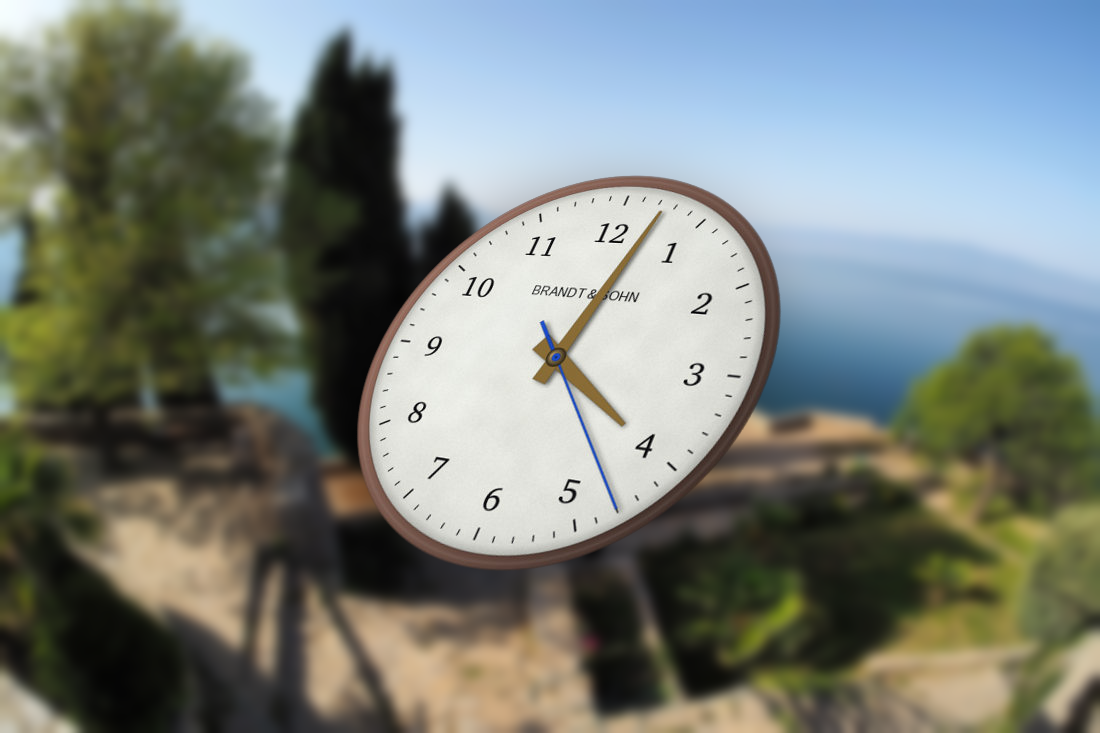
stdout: h=4 m=2 s=23
